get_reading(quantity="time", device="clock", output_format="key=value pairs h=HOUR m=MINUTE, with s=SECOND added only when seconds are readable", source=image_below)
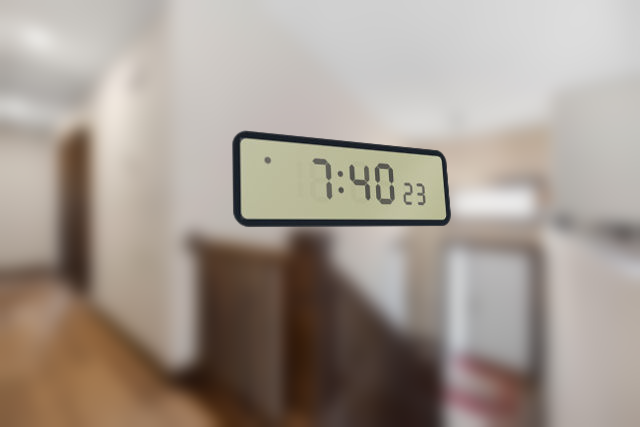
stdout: h=7 m=40 s=23
